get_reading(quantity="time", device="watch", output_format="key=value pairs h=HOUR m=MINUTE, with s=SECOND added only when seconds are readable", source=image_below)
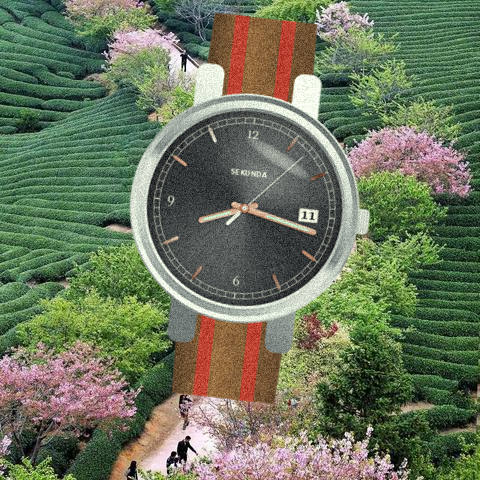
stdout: h=8 m=17 s=7
